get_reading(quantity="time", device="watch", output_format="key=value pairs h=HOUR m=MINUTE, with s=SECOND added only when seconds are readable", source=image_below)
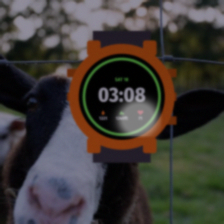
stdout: h=3 m=8
